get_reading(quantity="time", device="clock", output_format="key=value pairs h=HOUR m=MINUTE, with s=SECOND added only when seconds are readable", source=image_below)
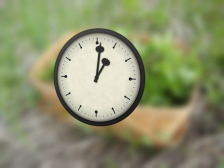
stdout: h=1 m=1
